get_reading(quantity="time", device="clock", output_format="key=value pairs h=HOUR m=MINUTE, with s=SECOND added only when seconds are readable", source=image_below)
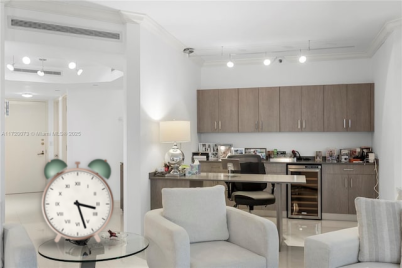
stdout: h=3 m=27
